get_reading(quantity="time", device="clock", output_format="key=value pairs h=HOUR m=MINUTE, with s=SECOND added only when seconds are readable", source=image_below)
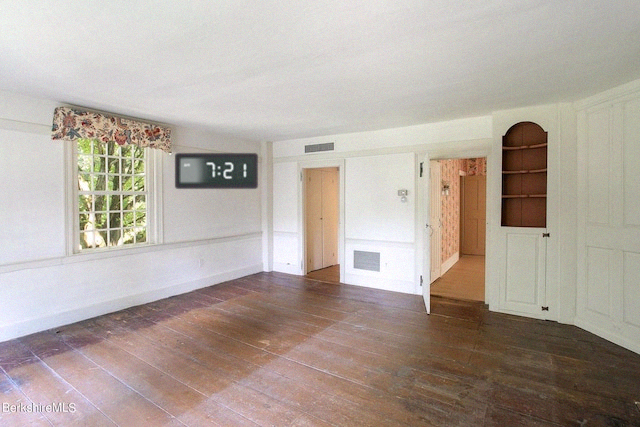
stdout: h=7 m=21
